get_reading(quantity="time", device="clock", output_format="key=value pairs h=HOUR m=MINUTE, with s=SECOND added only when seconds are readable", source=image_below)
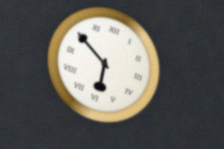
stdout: h=5 m=50
